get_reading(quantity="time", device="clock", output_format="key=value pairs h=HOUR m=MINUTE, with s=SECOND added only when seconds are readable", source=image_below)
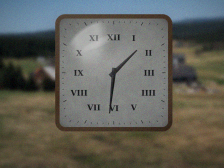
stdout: h=1 m=31
